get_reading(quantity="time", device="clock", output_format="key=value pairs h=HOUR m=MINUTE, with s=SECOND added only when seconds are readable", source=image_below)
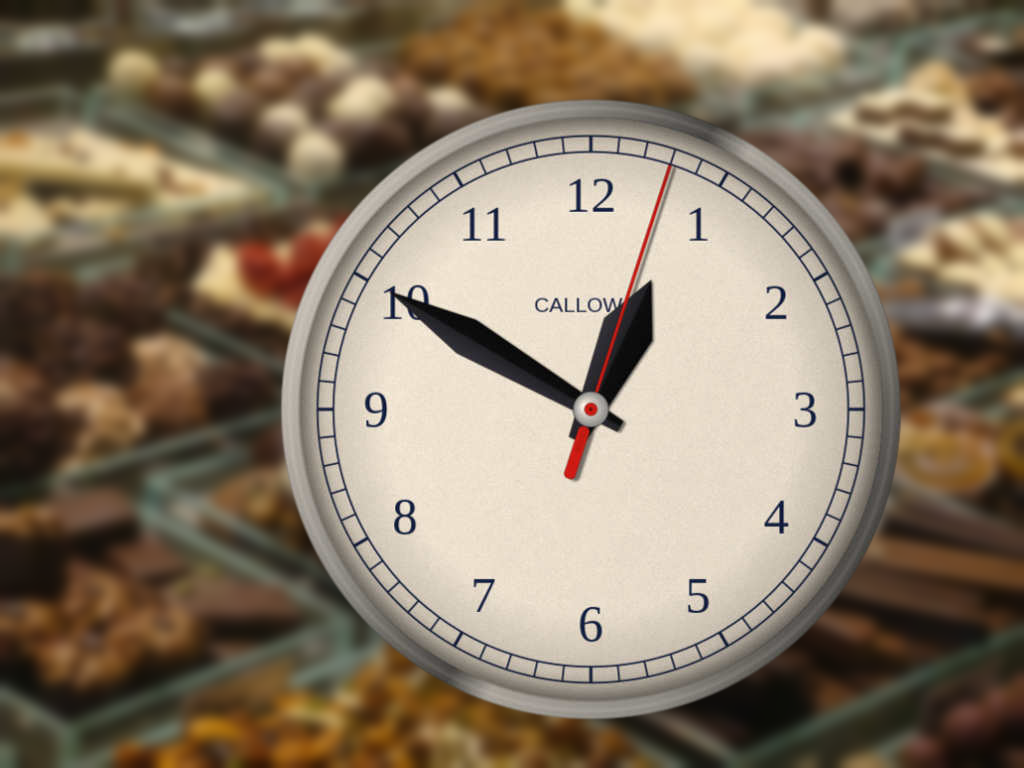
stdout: h=12 m=50 s=3
